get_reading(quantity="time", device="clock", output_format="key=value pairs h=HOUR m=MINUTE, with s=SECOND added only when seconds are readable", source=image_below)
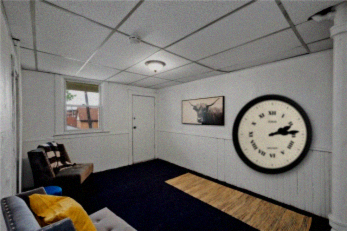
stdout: h=2 m=14
